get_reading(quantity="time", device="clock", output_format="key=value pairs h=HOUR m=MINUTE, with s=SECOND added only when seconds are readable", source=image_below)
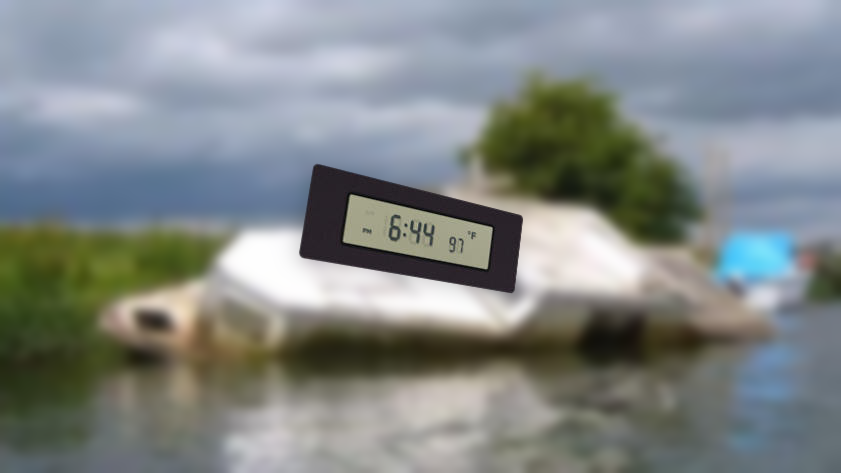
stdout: h=6 m=44
